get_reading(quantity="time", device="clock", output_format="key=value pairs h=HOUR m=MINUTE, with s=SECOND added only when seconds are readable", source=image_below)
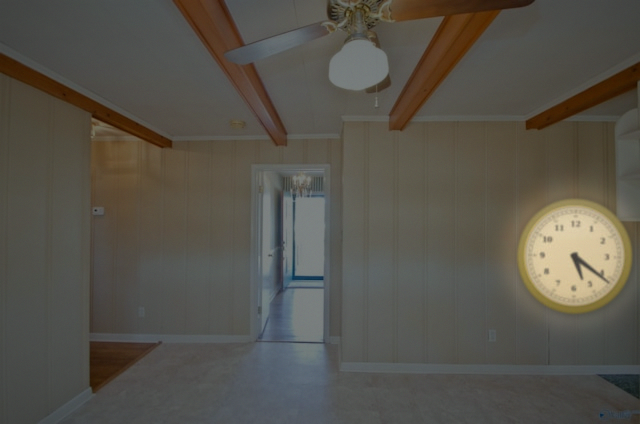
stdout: h=5 m=21
